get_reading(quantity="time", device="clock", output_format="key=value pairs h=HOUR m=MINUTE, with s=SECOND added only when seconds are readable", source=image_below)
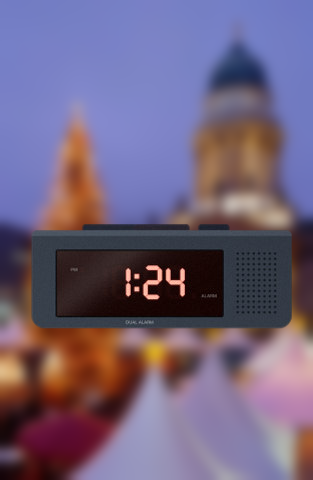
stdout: h=1 m=24
